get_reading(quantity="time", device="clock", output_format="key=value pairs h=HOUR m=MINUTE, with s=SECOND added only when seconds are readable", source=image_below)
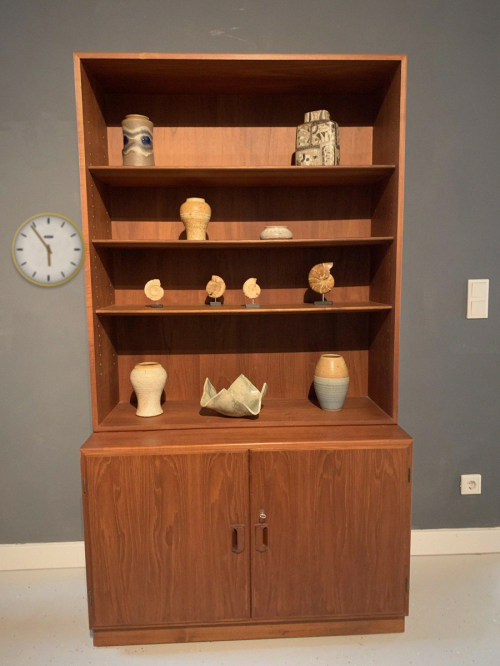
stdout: h=5 m=54
